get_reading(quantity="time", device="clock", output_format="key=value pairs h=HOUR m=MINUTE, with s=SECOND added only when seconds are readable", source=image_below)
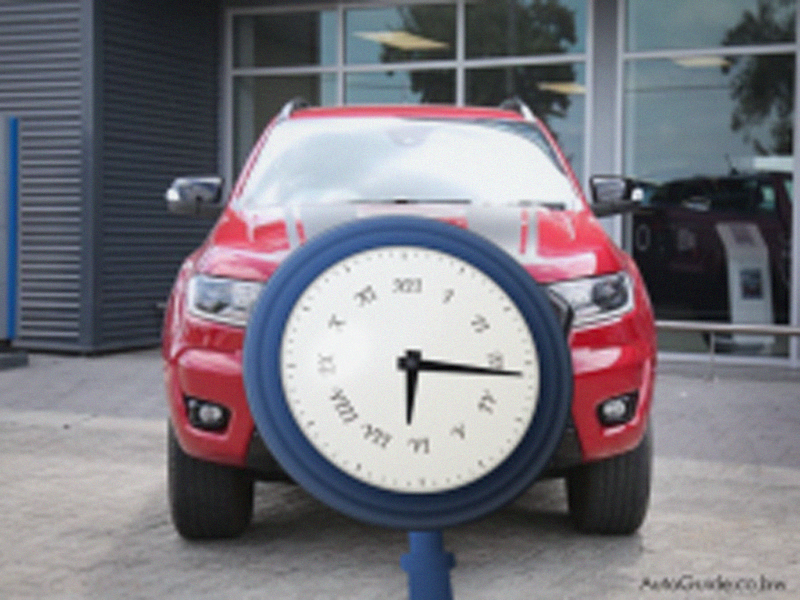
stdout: h=6 m=16
